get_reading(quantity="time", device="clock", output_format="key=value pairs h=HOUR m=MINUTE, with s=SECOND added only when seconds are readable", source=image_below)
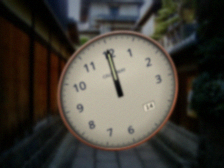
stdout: h=12 m=0
